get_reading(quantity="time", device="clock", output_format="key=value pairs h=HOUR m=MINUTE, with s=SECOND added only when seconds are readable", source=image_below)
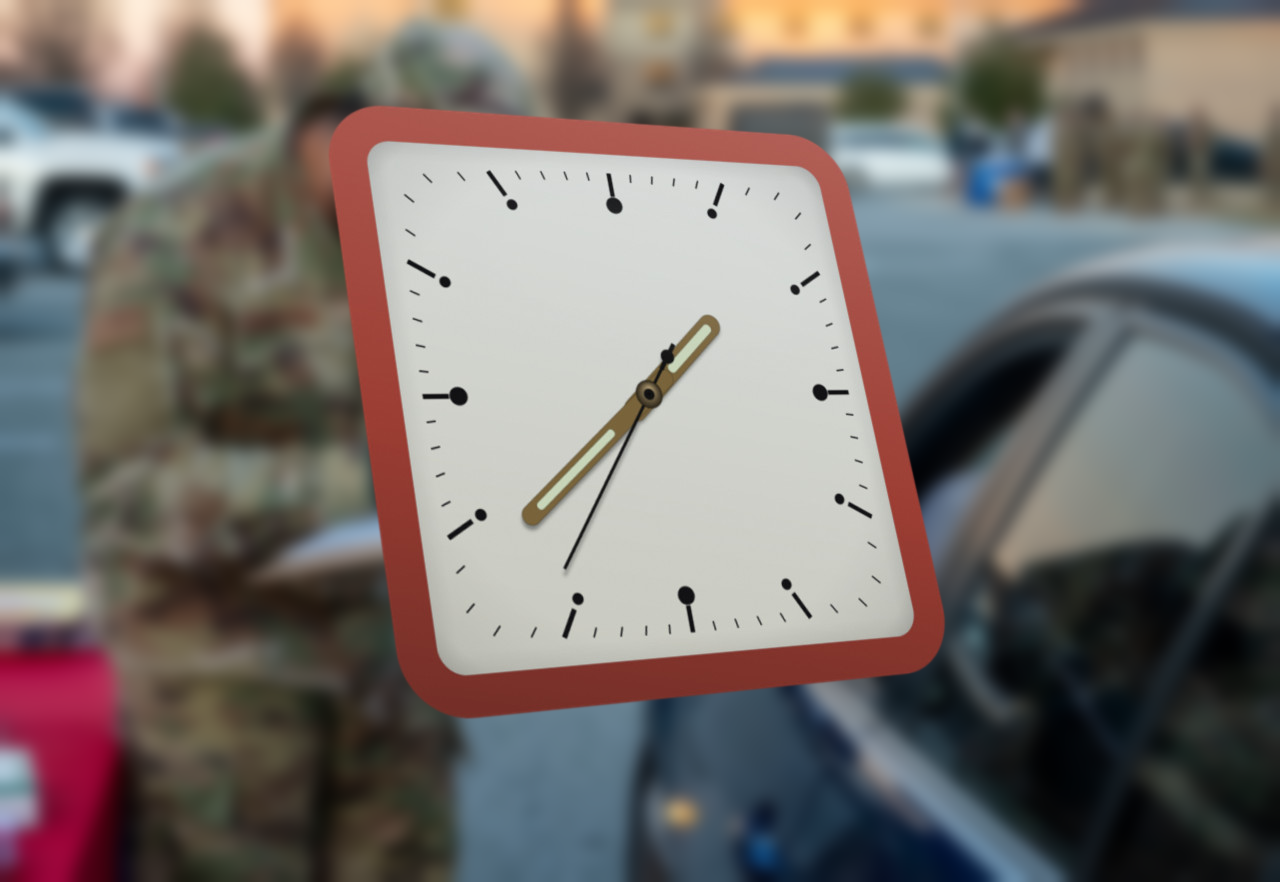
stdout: h=1 m=38 s=36
